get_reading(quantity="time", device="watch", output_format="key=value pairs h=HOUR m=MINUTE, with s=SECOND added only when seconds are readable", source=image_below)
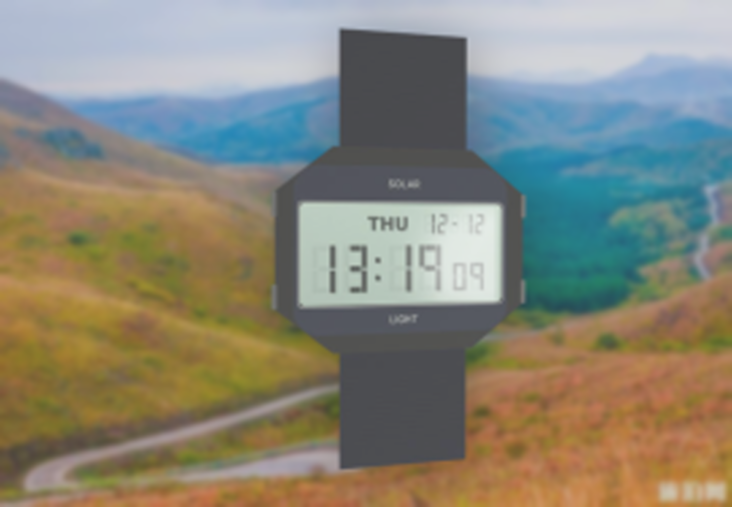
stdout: h=13 m=19 s=9
